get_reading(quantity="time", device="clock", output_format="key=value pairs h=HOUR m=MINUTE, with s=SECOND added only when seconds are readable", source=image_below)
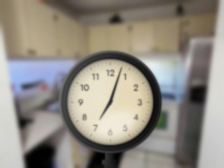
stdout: h=7 m=3
